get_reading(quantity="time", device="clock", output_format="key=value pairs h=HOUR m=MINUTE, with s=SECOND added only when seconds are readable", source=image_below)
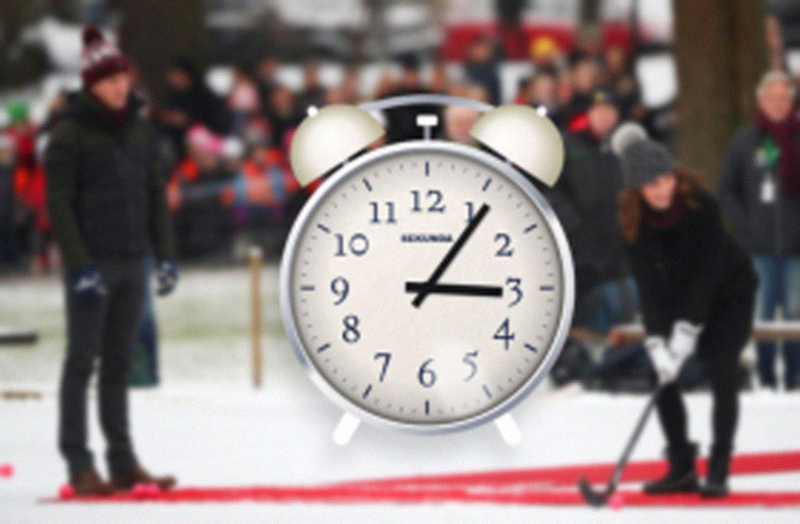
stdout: h=3 m=6
